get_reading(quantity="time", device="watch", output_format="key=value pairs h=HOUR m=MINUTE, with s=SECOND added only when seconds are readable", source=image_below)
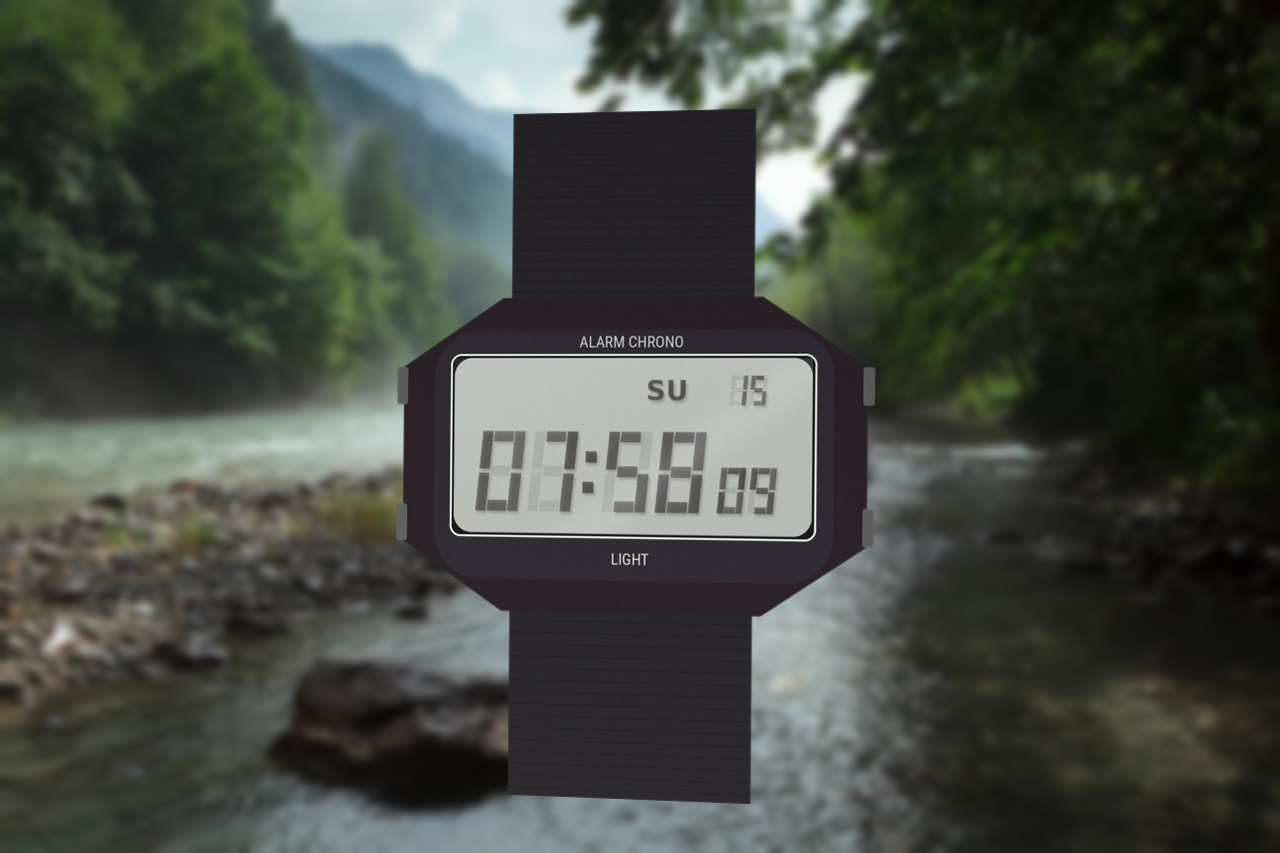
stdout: h=7 m=58 s=9
